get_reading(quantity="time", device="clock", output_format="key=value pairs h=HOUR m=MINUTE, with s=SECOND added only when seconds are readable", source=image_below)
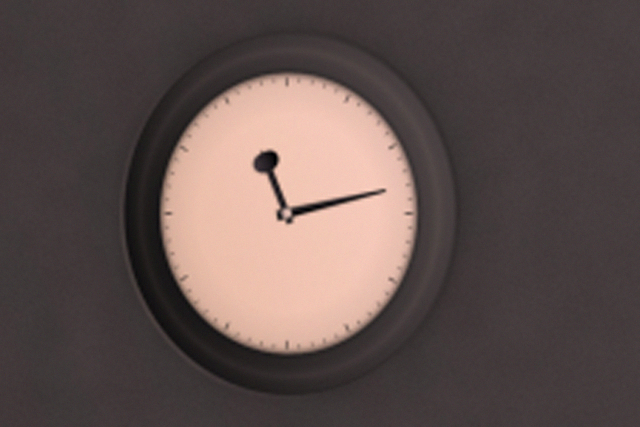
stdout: h=11 m=13
